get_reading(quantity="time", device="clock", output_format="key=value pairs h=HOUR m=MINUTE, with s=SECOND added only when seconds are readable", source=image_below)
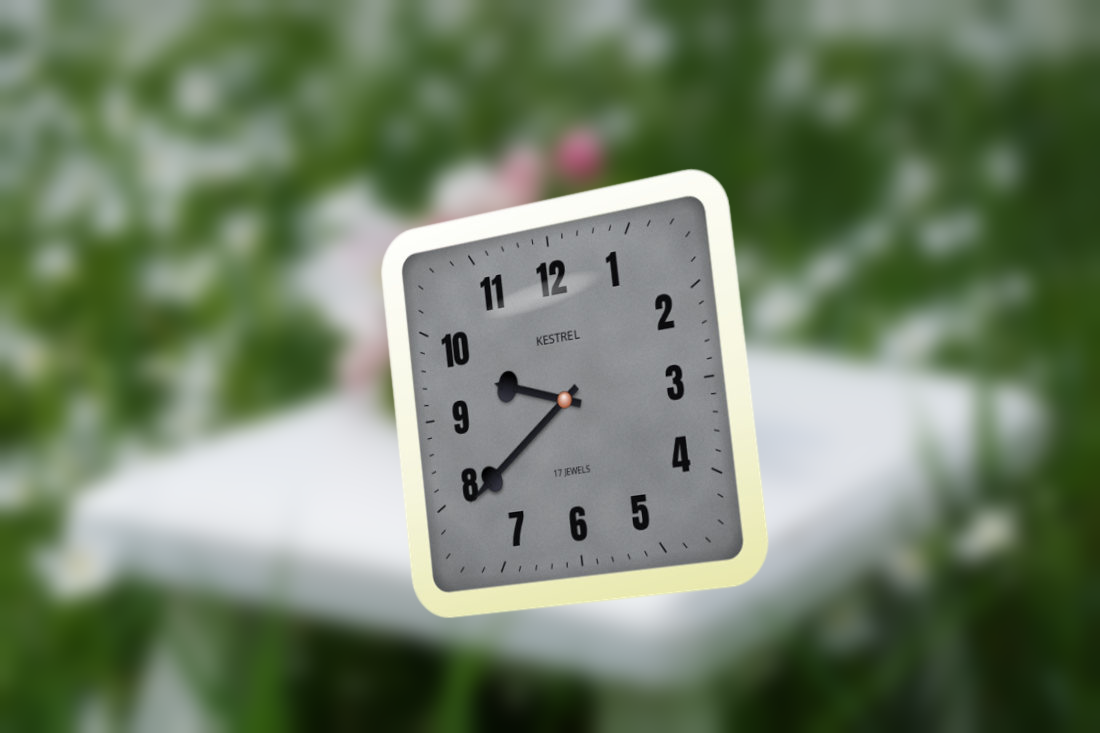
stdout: h=9 m=39
